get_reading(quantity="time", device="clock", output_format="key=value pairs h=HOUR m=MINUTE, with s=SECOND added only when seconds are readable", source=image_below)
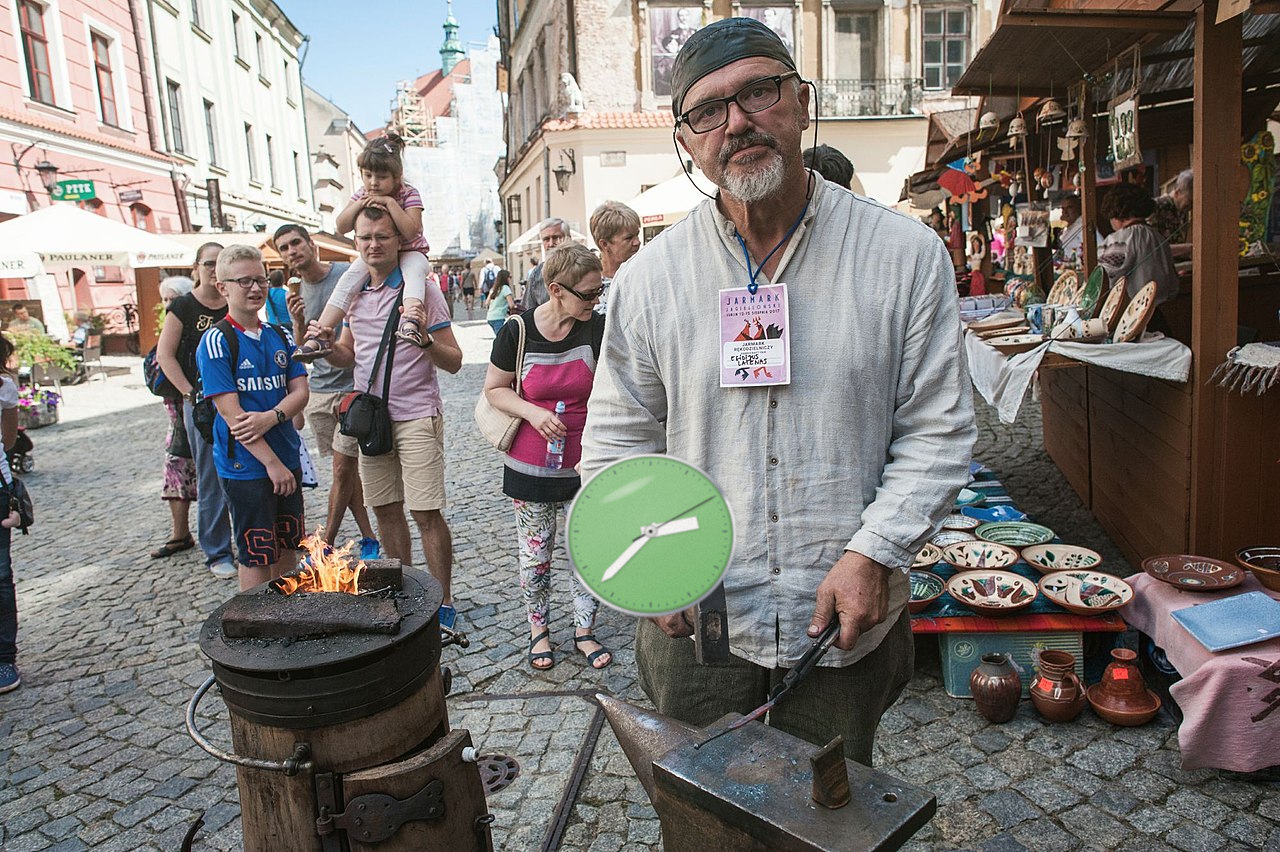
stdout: h=2 m=37 s=10
